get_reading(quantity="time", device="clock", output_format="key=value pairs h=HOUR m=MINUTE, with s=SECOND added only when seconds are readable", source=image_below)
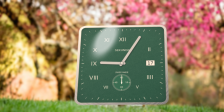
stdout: h=9 m=5
